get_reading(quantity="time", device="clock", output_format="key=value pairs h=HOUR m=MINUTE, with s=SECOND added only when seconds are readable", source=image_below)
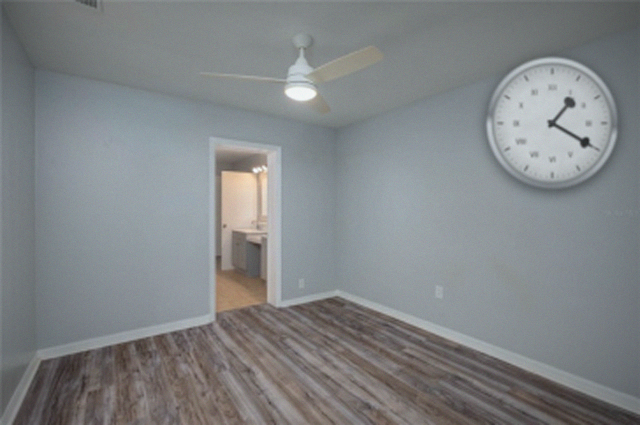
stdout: h=1 m=20
